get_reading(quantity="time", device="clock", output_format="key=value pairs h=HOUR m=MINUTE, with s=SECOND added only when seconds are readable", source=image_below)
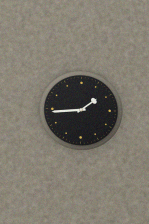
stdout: h=1 m=44
